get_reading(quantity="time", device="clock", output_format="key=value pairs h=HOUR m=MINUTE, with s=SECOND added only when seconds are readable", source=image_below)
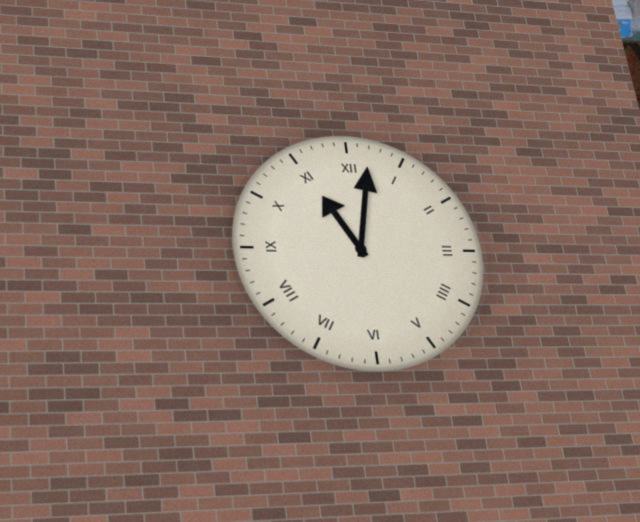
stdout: h=11 m=2
